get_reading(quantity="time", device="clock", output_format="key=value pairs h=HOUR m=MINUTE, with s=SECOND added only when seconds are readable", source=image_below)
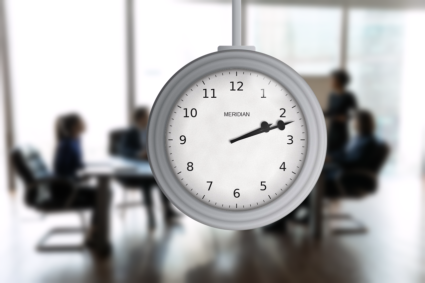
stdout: h=2 m=12
